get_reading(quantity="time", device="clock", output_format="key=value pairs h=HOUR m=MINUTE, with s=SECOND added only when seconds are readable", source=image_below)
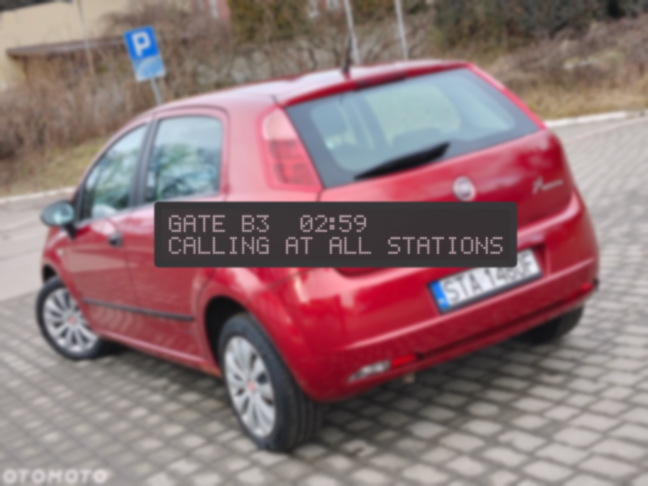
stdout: h=2 m=59
